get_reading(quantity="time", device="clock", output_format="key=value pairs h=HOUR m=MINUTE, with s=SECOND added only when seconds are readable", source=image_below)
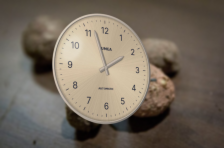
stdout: h=1 m=57
